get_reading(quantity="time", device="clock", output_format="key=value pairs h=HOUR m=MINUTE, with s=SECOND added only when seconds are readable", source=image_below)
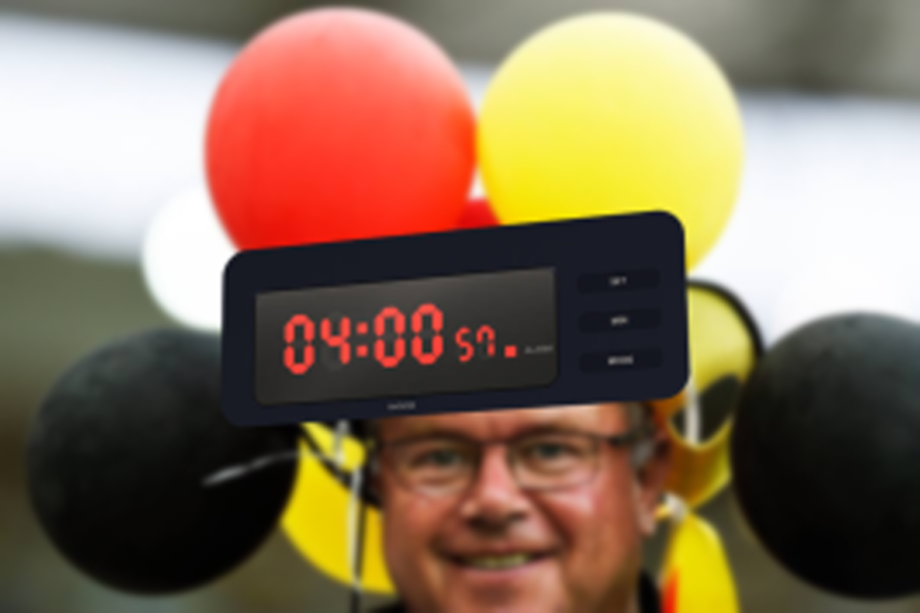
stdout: h=4 m=0 s=57
